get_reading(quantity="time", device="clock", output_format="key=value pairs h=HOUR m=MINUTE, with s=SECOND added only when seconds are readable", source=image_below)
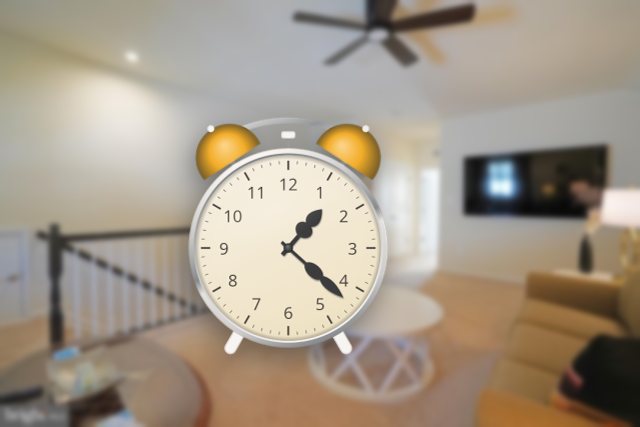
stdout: h=1 m=22
